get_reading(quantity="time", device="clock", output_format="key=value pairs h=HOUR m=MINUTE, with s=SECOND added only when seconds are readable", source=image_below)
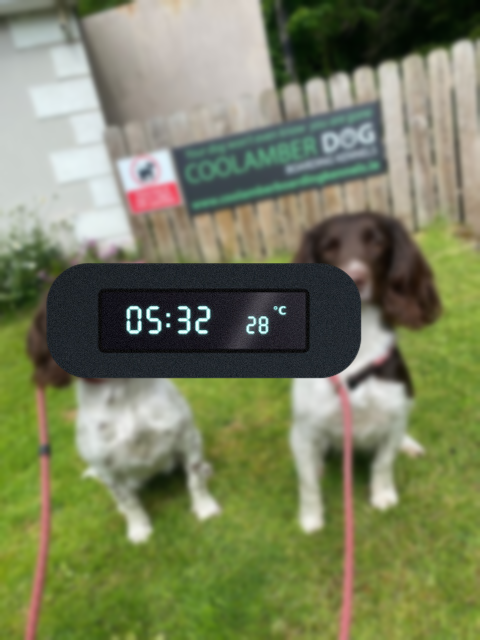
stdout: h=5 m=32
